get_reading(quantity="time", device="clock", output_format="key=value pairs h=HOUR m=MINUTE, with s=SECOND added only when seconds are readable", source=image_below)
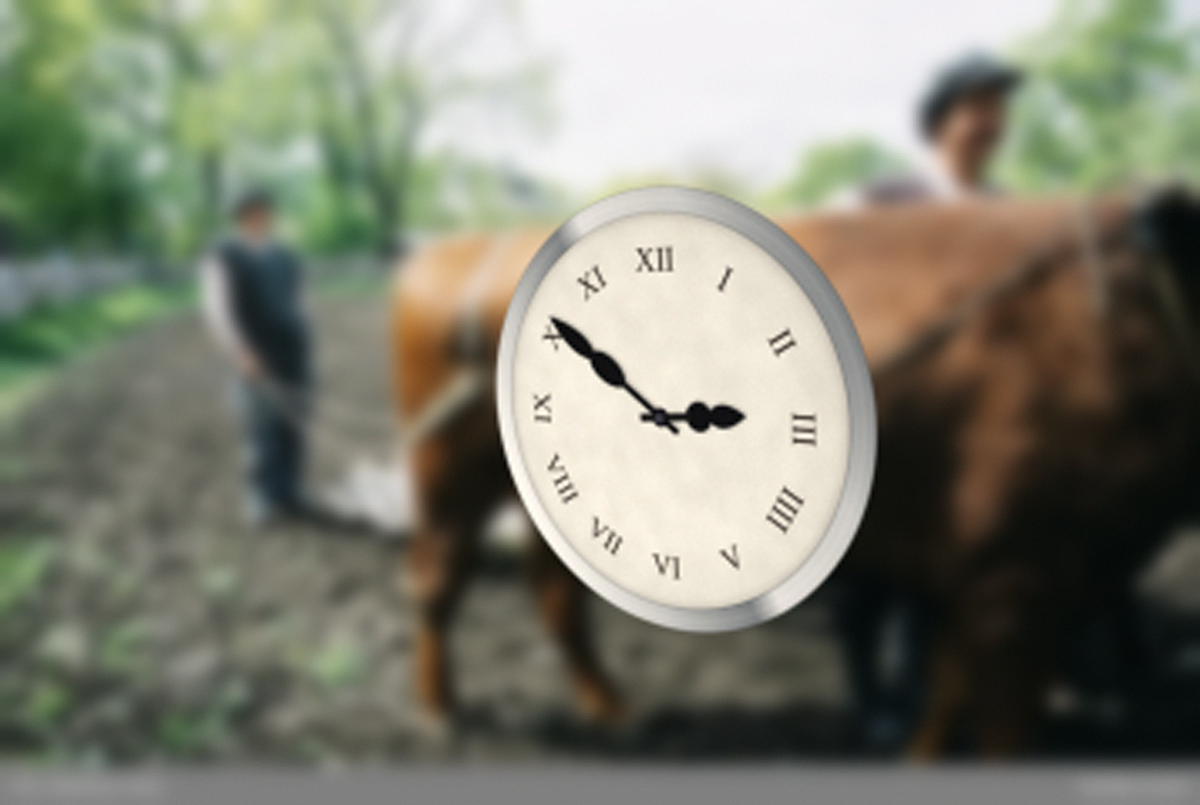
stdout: h=2 m=51
